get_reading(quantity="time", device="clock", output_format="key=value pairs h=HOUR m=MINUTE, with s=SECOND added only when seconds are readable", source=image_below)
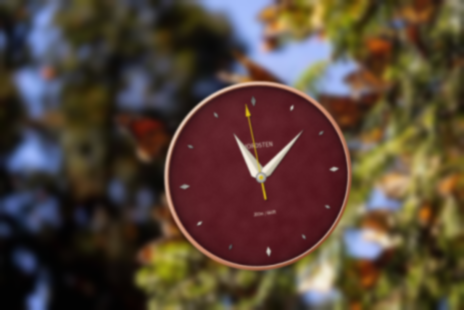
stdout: h=11 m=7 s=59
